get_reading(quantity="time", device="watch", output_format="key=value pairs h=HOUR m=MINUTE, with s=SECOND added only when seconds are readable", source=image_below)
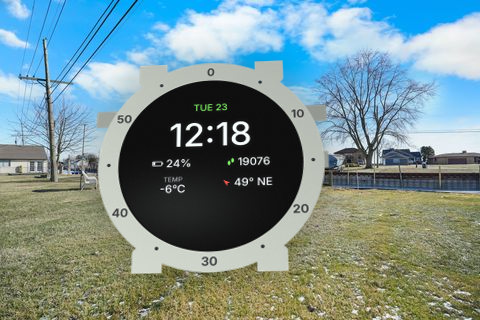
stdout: h=12 m=18
